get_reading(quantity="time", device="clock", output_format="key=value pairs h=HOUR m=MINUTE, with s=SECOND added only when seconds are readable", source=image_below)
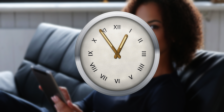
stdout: h=12 m=54
